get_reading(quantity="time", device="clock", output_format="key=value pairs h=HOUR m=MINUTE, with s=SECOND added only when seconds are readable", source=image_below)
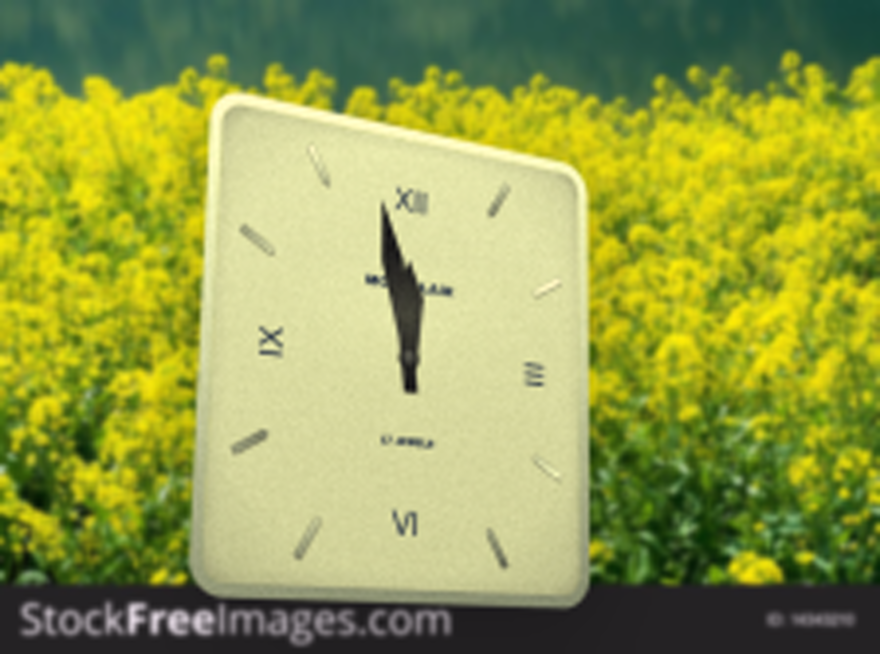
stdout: h=11 m=58
